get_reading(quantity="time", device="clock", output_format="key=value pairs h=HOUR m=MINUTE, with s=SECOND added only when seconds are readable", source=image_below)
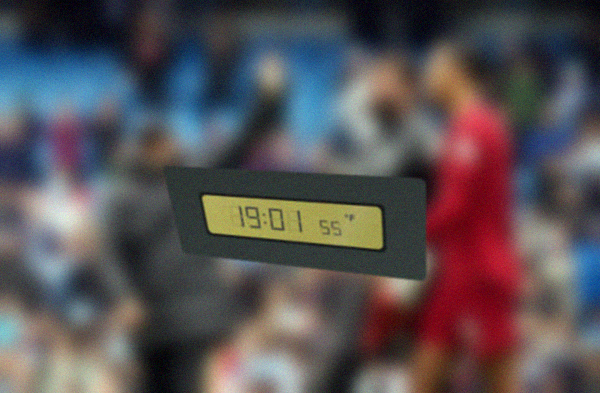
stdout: h=19 m=1
